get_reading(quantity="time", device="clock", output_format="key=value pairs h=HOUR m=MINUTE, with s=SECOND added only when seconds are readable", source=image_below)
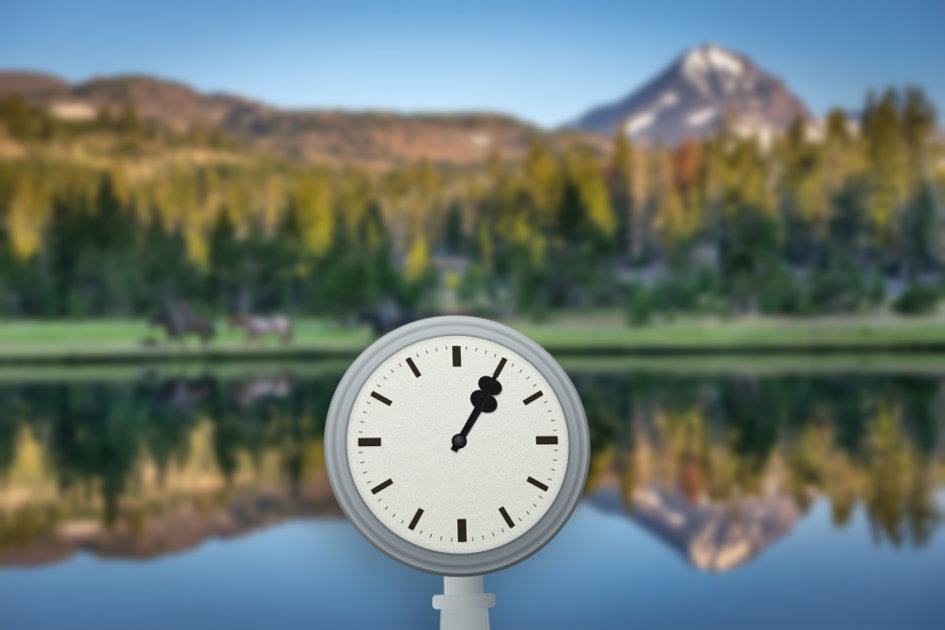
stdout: h=1 m=5
